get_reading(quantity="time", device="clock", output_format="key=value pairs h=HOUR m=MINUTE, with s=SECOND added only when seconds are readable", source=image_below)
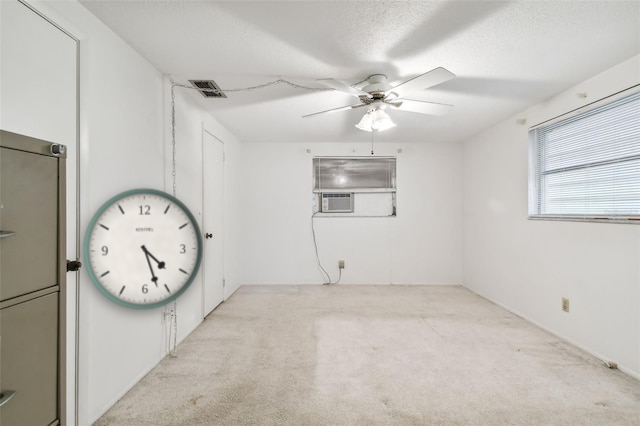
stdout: h=4 m=27
